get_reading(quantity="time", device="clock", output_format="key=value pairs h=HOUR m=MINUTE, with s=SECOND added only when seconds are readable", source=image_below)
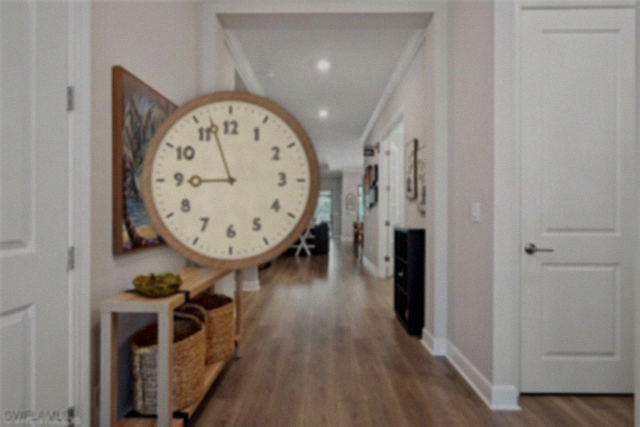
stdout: h=8 m=57
